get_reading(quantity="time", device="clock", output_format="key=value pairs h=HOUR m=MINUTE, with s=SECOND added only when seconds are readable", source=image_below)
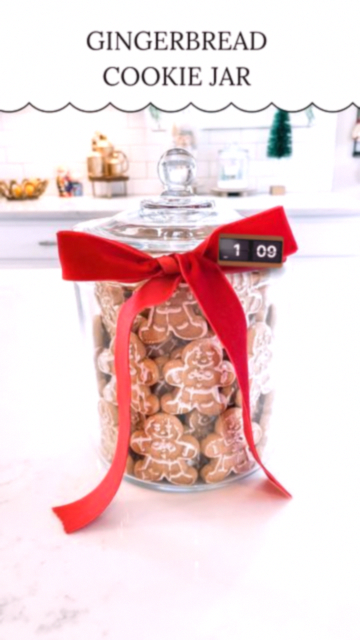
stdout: h=1 m=9
